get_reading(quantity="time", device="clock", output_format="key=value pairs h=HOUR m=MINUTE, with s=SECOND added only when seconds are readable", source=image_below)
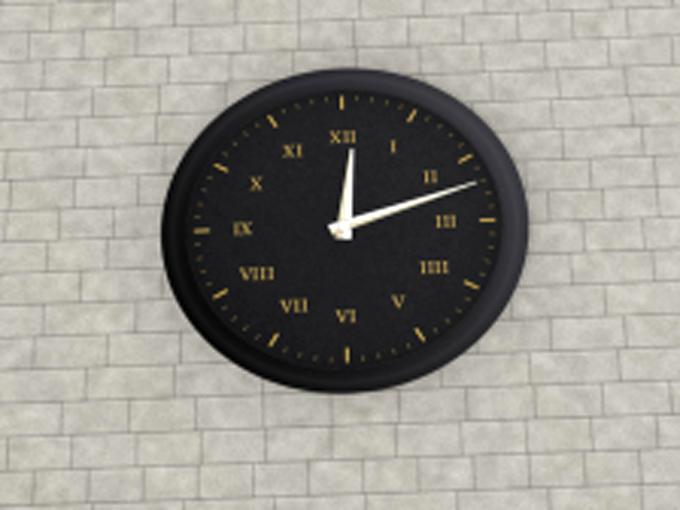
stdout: h=12 m=12
